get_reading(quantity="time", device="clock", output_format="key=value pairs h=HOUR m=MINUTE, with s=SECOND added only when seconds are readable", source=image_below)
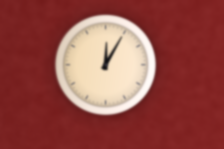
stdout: h=12 m=5
